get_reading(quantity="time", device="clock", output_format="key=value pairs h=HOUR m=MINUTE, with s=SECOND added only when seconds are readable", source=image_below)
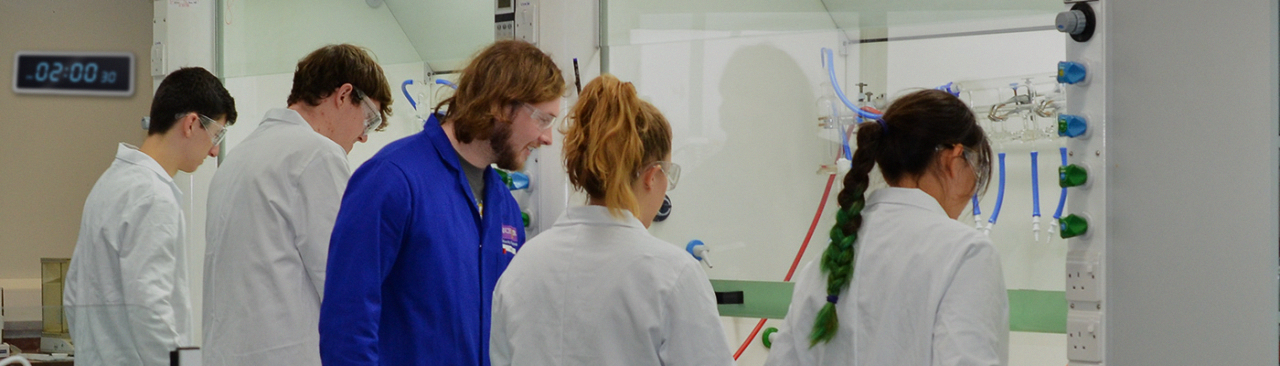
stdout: h=2 m=0
